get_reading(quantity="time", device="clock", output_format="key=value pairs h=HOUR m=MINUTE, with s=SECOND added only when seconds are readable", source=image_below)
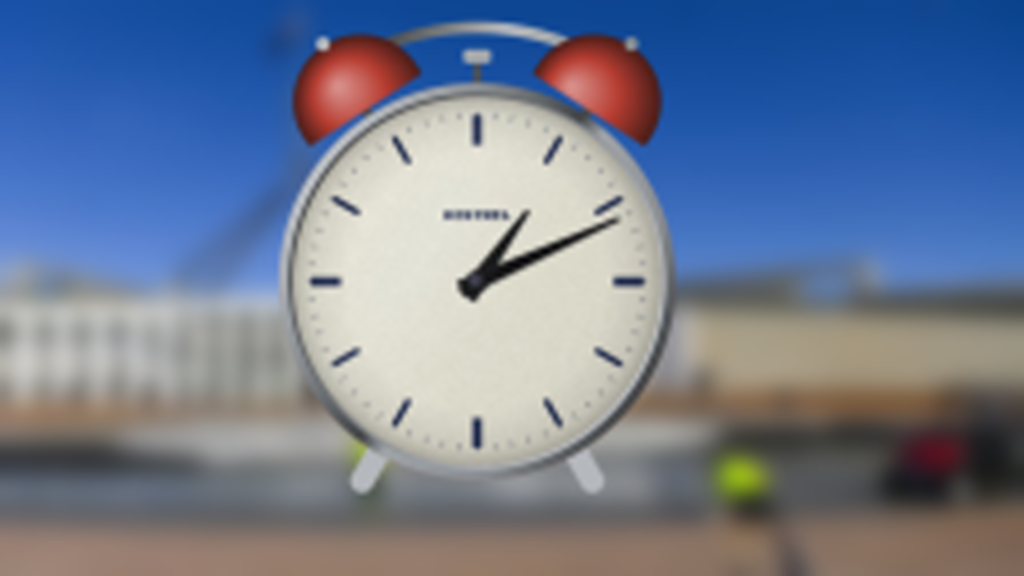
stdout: h=1 m=11
